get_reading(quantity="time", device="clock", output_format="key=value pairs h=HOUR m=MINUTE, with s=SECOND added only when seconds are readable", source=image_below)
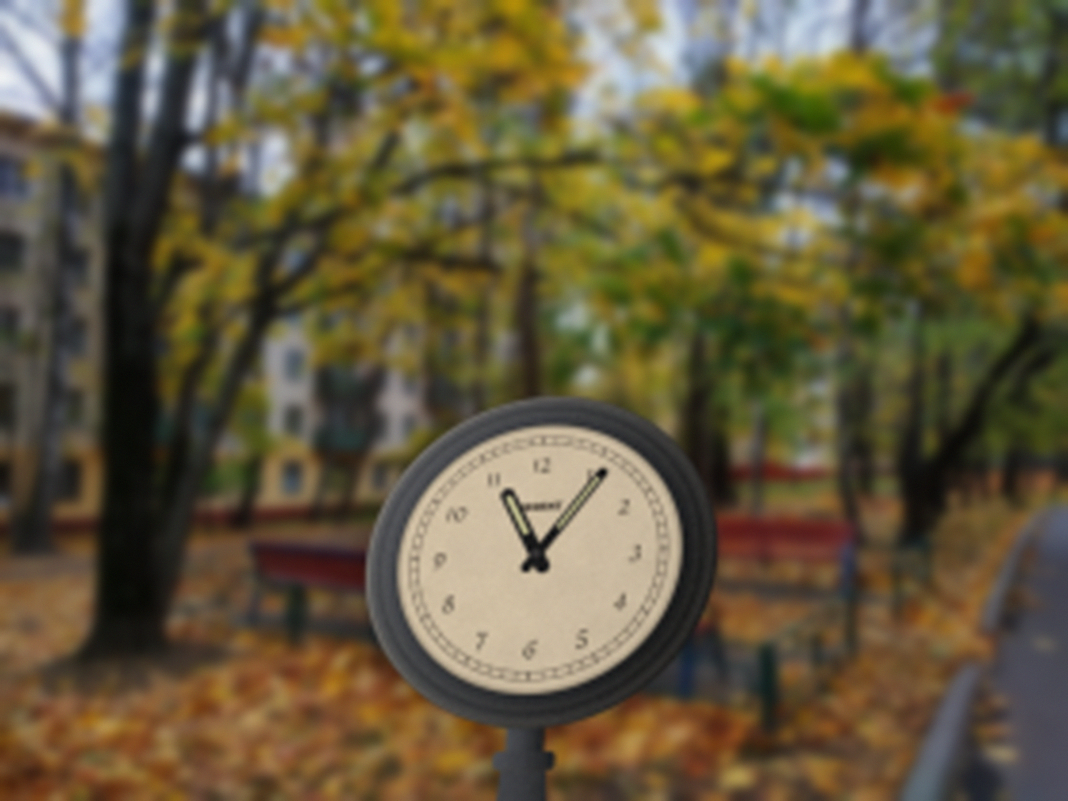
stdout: h=11 m=6
